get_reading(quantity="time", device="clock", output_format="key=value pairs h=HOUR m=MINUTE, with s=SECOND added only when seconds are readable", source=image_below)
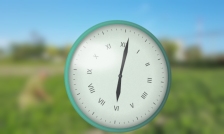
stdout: h=6 m=1
